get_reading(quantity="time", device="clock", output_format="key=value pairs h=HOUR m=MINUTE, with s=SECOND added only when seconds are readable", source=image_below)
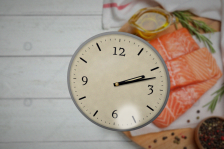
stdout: h=2 m=12
